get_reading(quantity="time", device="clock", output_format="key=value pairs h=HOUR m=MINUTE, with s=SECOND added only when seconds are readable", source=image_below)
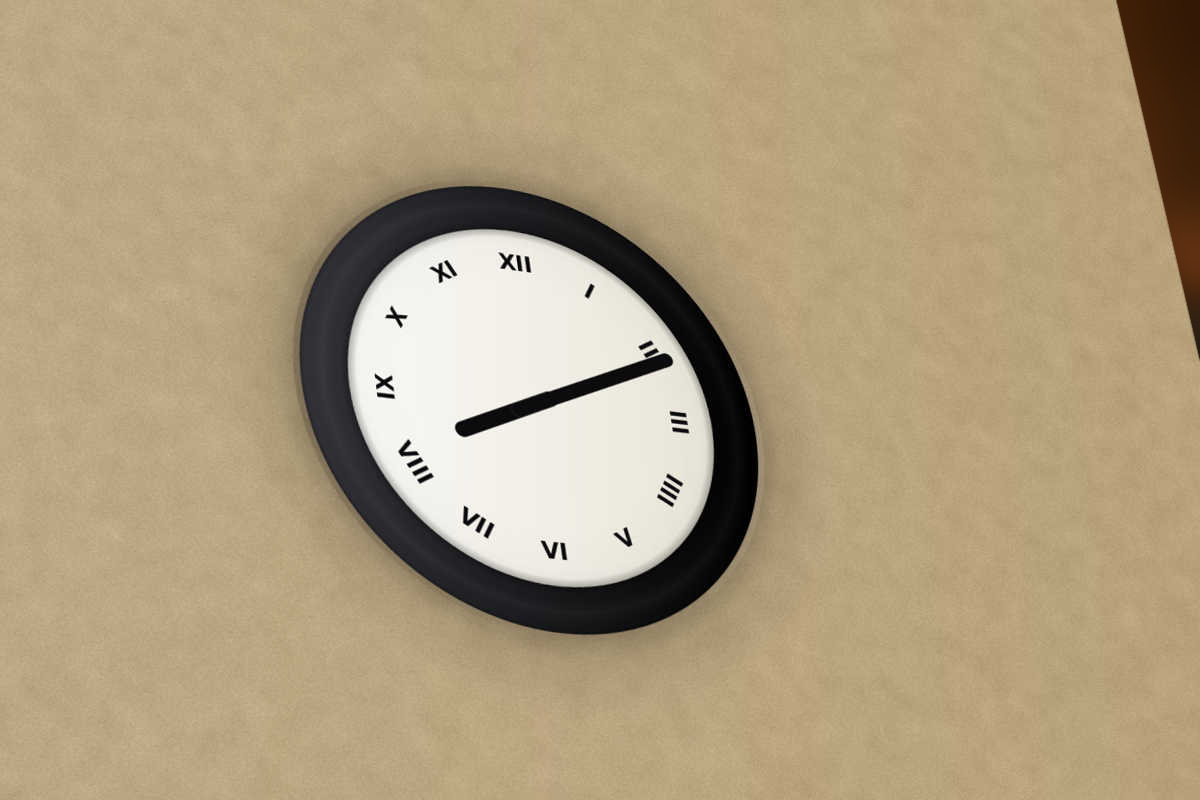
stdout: h=8 m=11
